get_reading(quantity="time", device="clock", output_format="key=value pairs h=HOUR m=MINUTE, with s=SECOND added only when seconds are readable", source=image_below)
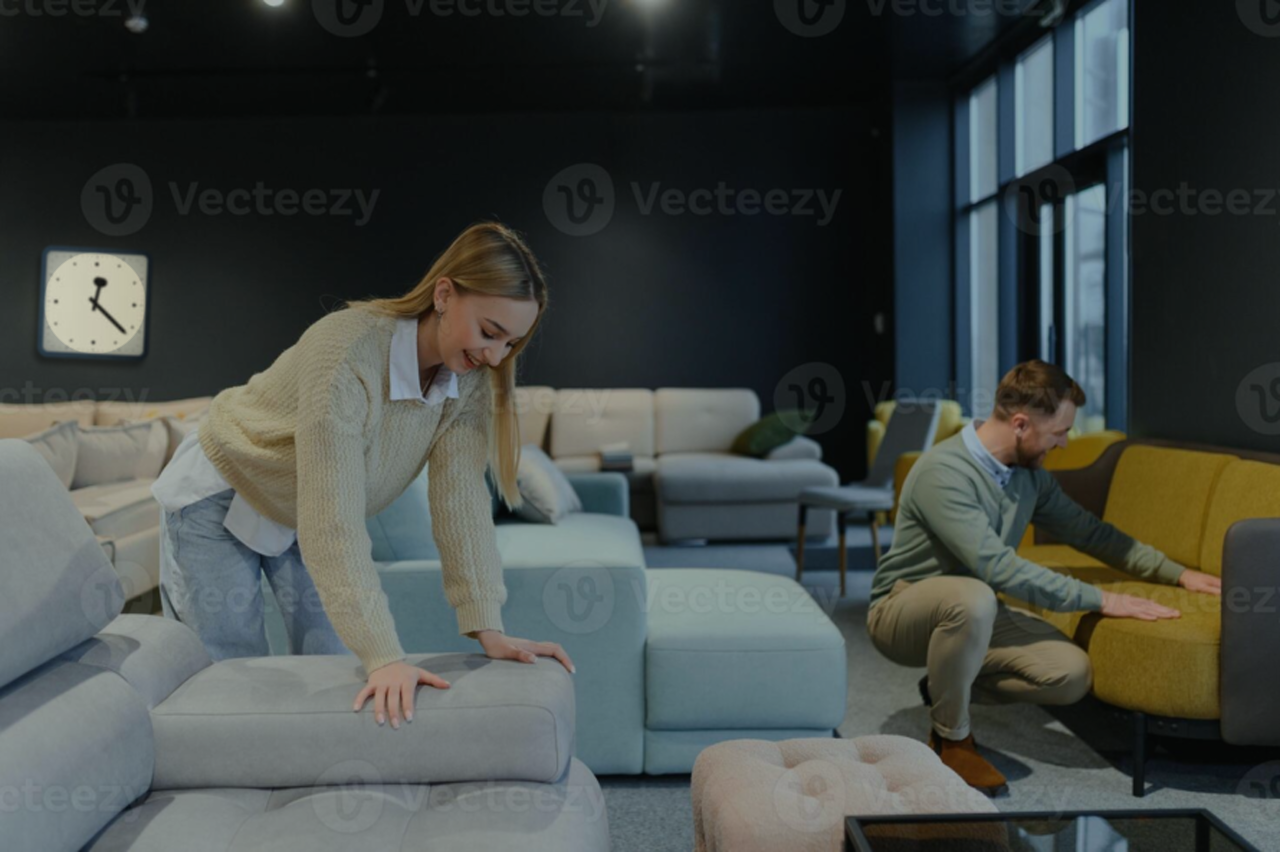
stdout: h=12 m=22
